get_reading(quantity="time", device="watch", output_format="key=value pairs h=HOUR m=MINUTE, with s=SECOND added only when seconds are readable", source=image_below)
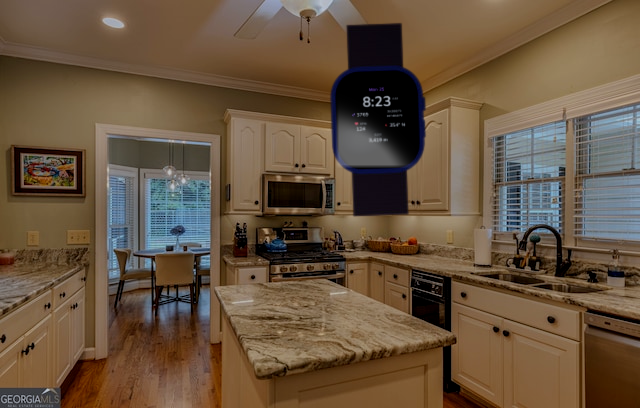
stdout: h=8 m=23
